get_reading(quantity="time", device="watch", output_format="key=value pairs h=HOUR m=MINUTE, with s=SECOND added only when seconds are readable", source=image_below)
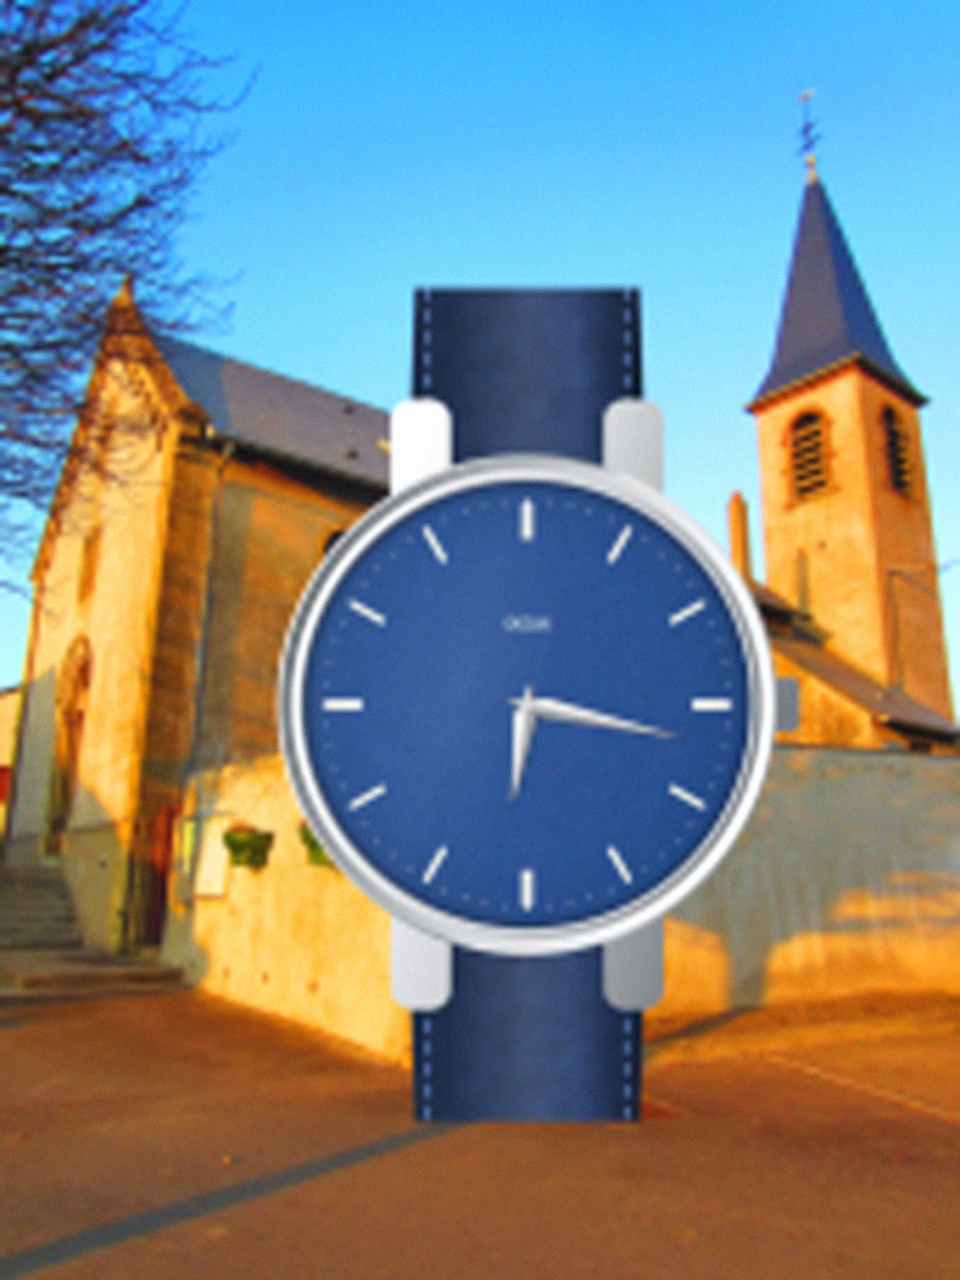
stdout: h=6 m=17
